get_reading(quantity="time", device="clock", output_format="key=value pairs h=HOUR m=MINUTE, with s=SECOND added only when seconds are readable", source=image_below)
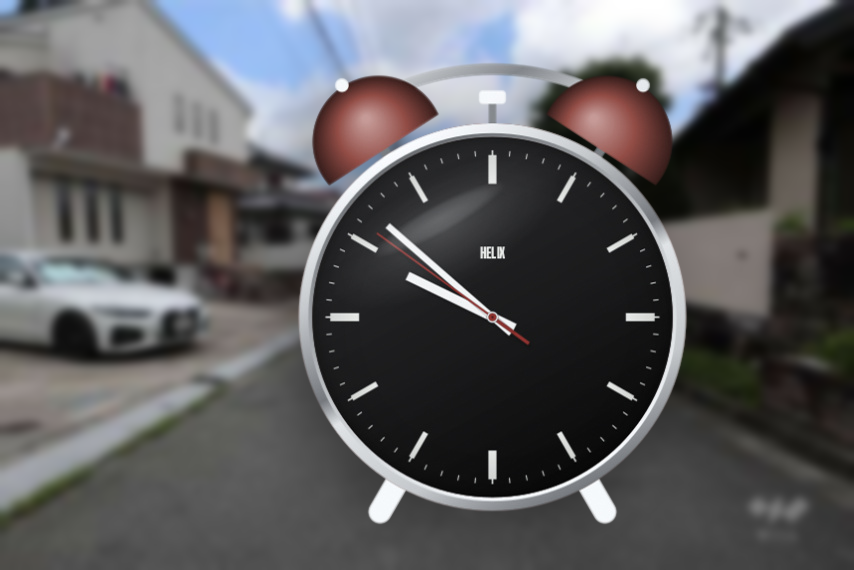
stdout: h=9 m=51 s=51
